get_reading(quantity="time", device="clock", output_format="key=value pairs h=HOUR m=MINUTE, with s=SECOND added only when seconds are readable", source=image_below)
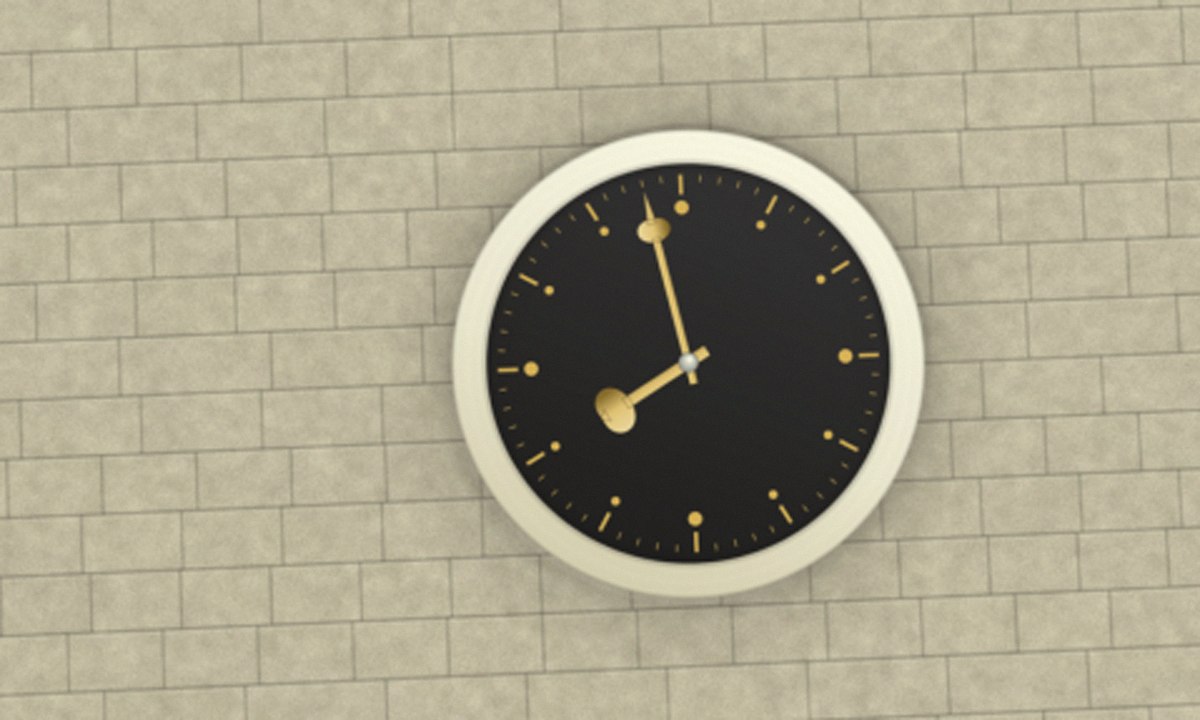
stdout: h=7 m=58
